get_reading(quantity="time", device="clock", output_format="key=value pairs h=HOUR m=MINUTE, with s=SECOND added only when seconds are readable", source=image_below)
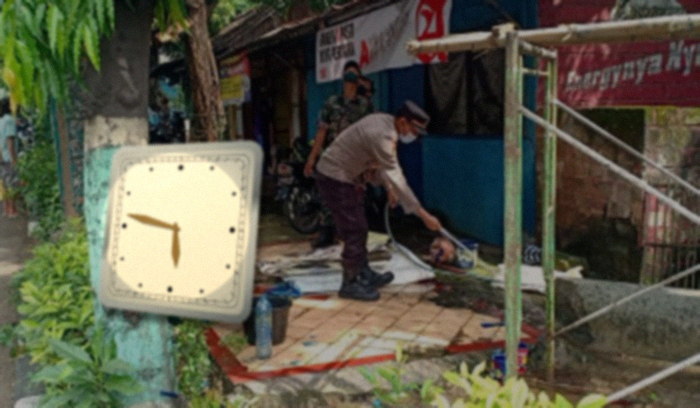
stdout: h=5 m=47
